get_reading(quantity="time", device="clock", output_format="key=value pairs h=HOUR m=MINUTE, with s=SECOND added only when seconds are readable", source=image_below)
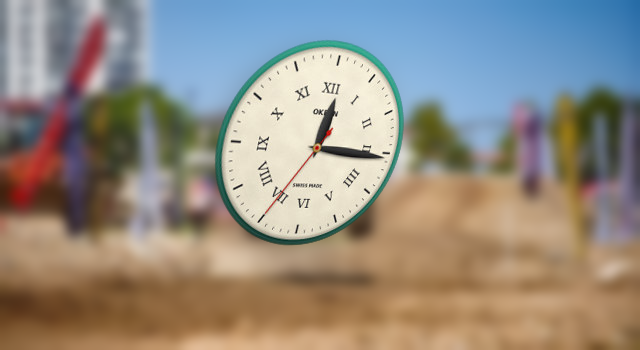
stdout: h=12 m=15 s=35
